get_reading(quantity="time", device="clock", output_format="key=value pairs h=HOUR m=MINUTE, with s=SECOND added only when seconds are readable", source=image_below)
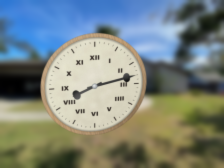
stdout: h=8 m=13
